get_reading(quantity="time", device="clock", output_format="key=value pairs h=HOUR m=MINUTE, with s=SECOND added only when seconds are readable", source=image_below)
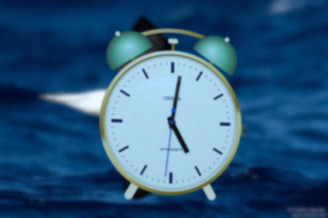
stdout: h=5 m=1 s=31
